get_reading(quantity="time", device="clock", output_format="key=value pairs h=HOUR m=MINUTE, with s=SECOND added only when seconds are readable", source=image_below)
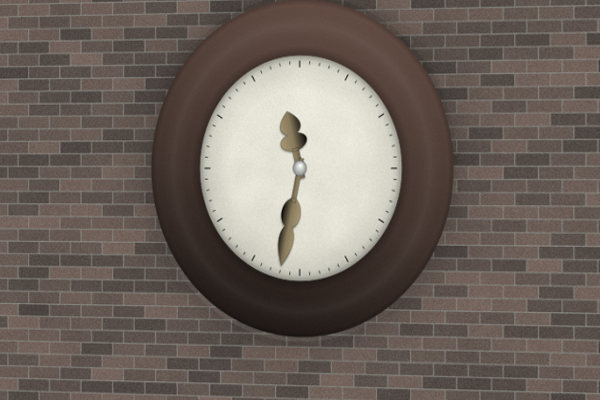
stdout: h=11 m=32
